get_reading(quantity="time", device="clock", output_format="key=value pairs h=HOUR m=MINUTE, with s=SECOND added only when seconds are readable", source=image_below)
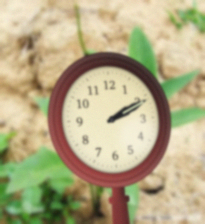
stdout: h=2 m=11
